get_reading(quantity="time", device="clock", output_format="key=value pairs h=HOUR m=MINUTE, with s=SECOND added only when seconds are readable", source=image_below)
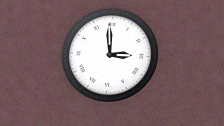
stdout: h=2 m=59
